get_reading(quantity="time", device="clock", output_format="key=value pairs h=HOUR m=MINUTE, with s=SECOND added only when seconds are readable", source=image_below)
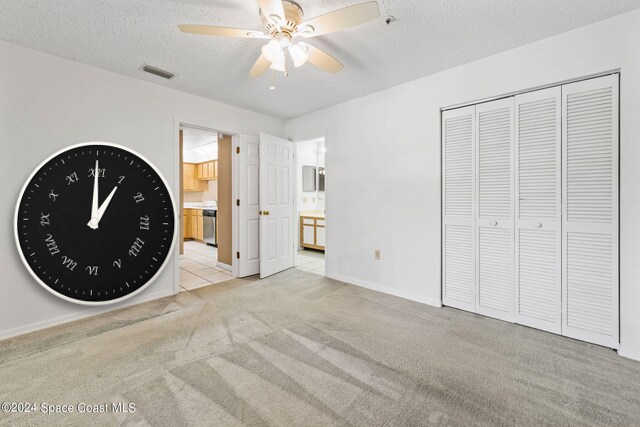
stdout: h=1 m=0
